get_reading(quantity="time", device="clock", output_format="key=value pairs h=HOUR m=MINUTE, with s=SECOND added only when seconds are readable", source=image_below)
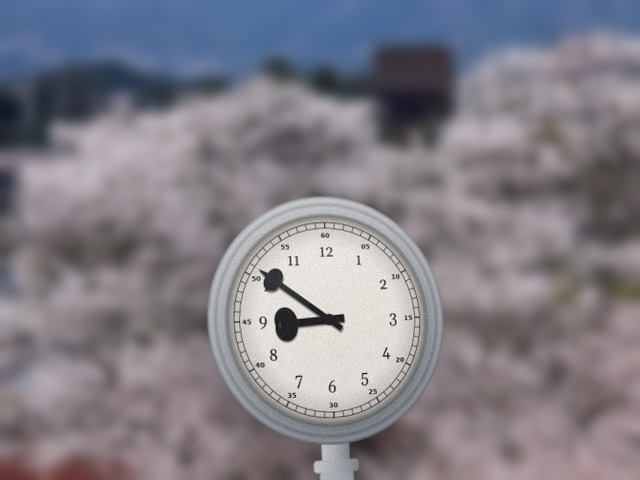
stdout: h=8 m=51
